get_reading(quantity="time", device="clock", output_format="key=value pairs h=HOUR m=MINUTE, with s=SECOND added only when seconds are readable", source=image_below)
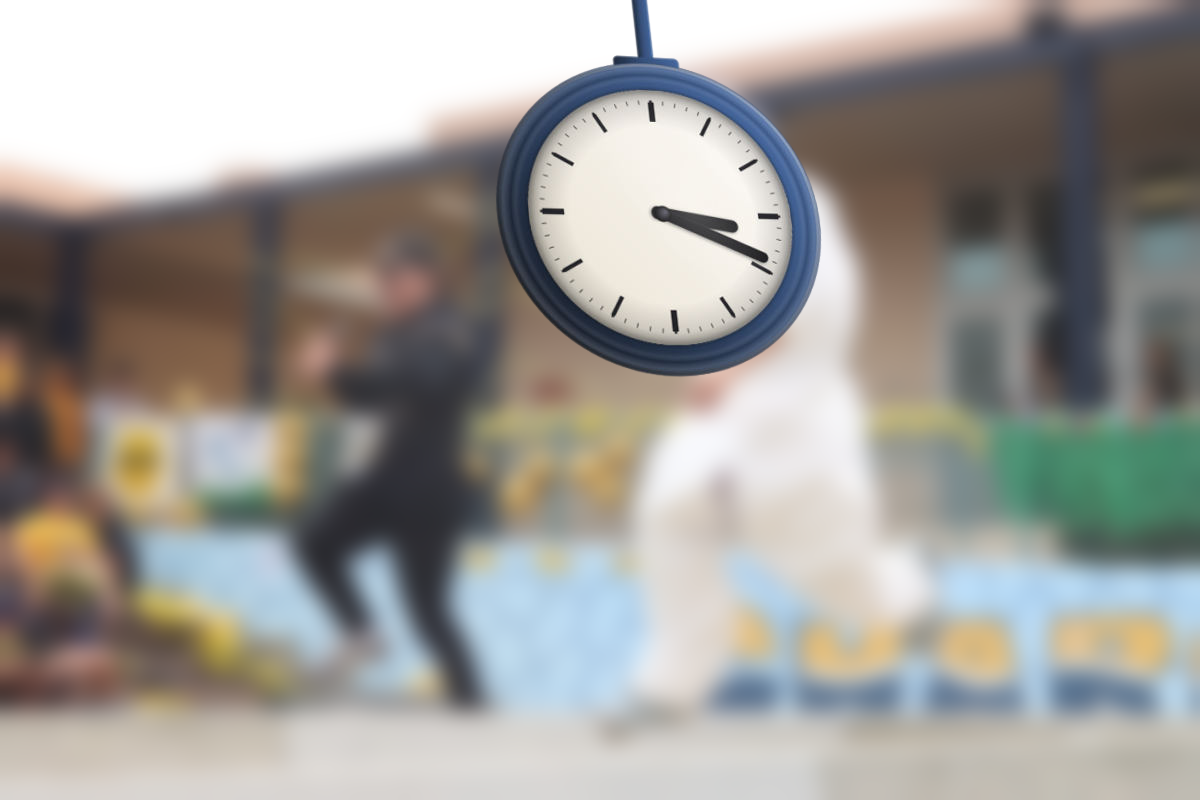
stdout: h=3 m=19
